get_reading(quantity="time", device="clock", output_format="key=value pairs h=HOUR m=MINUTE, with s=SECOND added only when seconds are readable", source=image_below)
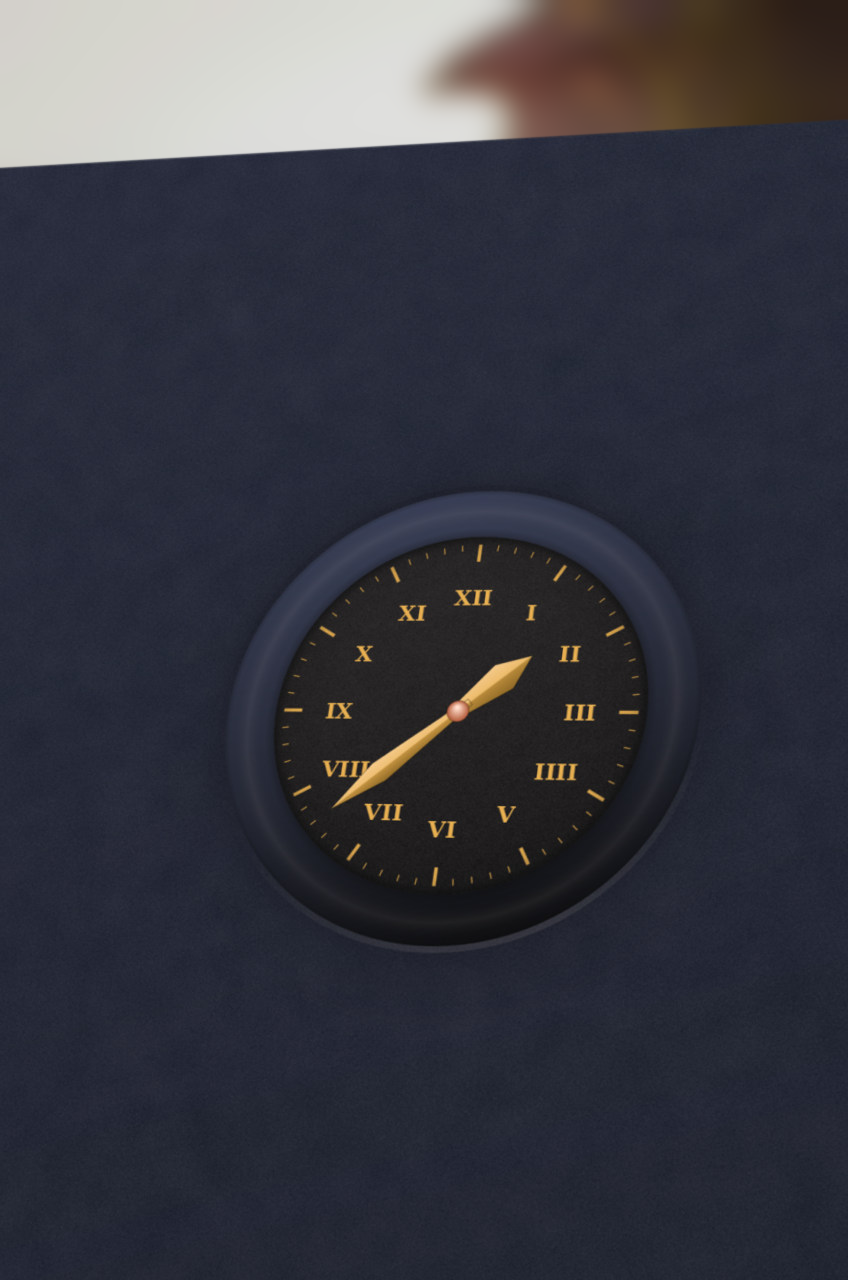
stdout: h=1 m=38
